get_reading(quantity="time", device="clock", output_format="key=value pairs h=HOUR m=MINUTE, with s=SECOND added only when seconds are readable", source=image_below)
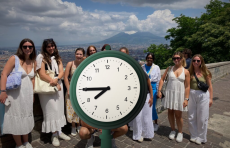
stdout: h=7 m=45
